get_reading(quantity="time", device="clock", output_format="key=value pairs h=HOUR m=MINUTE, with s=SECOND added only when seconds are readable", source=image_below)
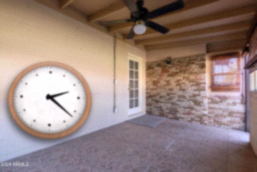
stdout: h=2 m=22
